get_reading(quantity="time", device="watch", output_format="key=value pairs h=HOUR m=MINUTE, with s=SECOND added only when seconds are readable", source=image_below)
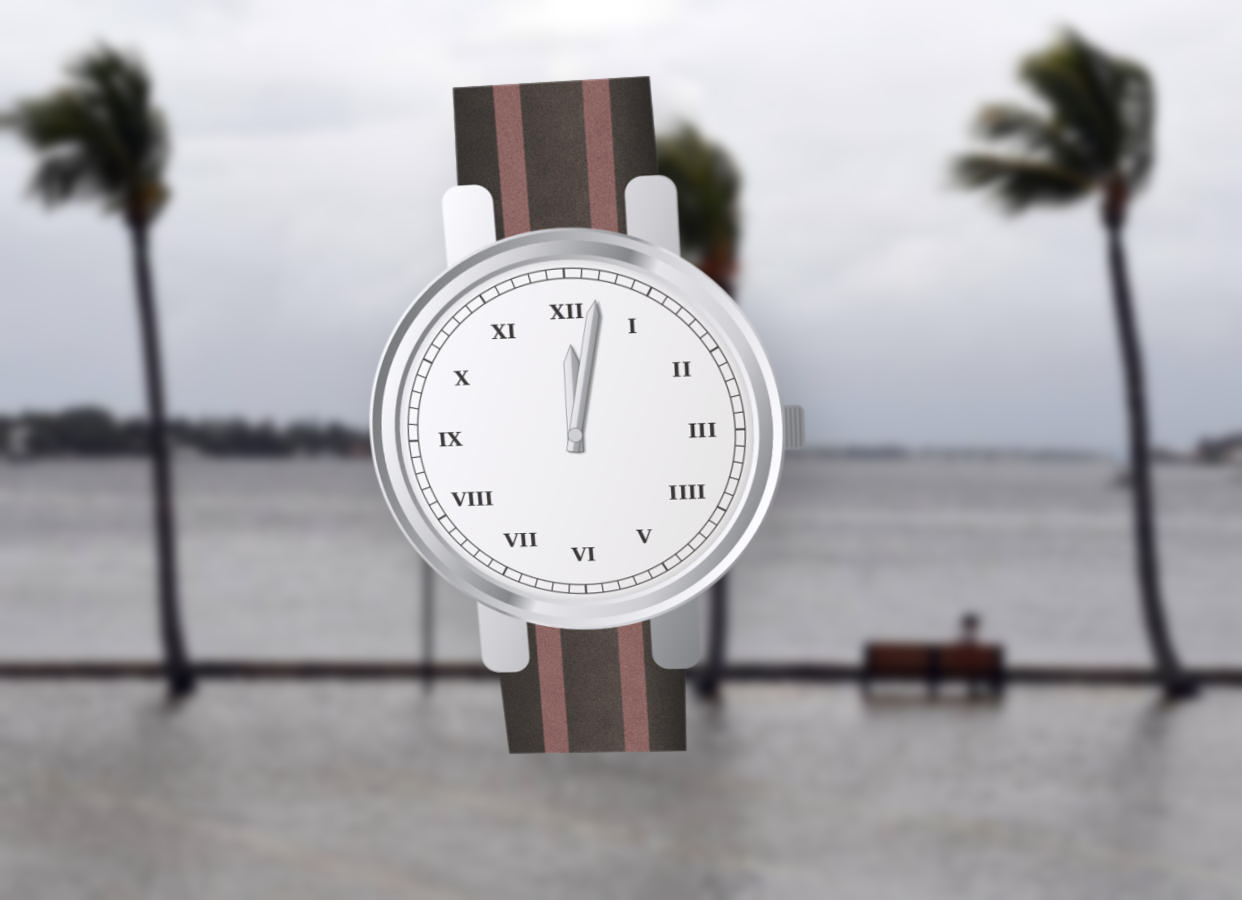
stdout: h=12 m=2
